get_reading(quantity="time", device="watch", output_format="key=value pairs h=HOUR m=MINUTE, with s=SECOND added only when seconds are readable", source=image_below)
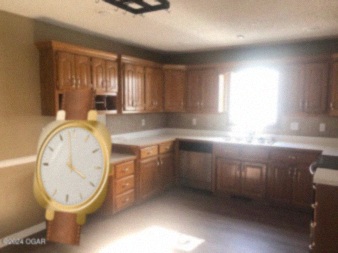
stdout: h=3 m=58
